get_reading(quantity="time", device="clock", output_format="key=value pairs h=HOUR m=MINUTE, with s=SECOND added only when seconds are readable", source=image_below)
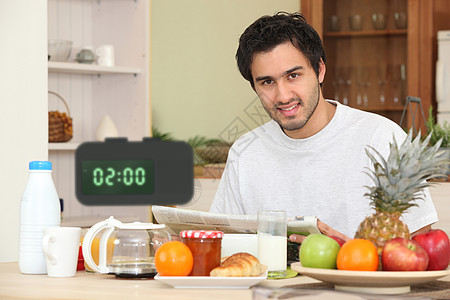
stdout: h=2 m=0
